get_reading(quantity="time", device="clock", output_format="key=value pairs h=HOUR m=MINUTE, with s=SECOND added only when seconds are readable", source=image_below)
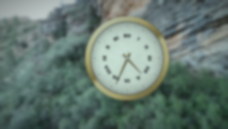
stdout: h=4 m=34
